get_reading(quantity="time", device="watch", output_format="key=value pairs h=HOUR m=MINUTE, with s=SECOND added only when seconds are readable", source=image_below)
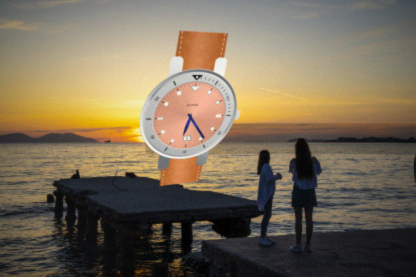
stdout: h=6 m=24
